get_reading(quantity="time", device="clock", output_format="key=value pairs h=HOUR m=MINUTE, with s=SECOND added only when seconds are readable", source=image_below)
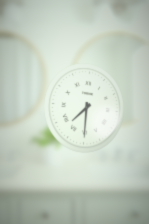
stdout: h=7 m=30
